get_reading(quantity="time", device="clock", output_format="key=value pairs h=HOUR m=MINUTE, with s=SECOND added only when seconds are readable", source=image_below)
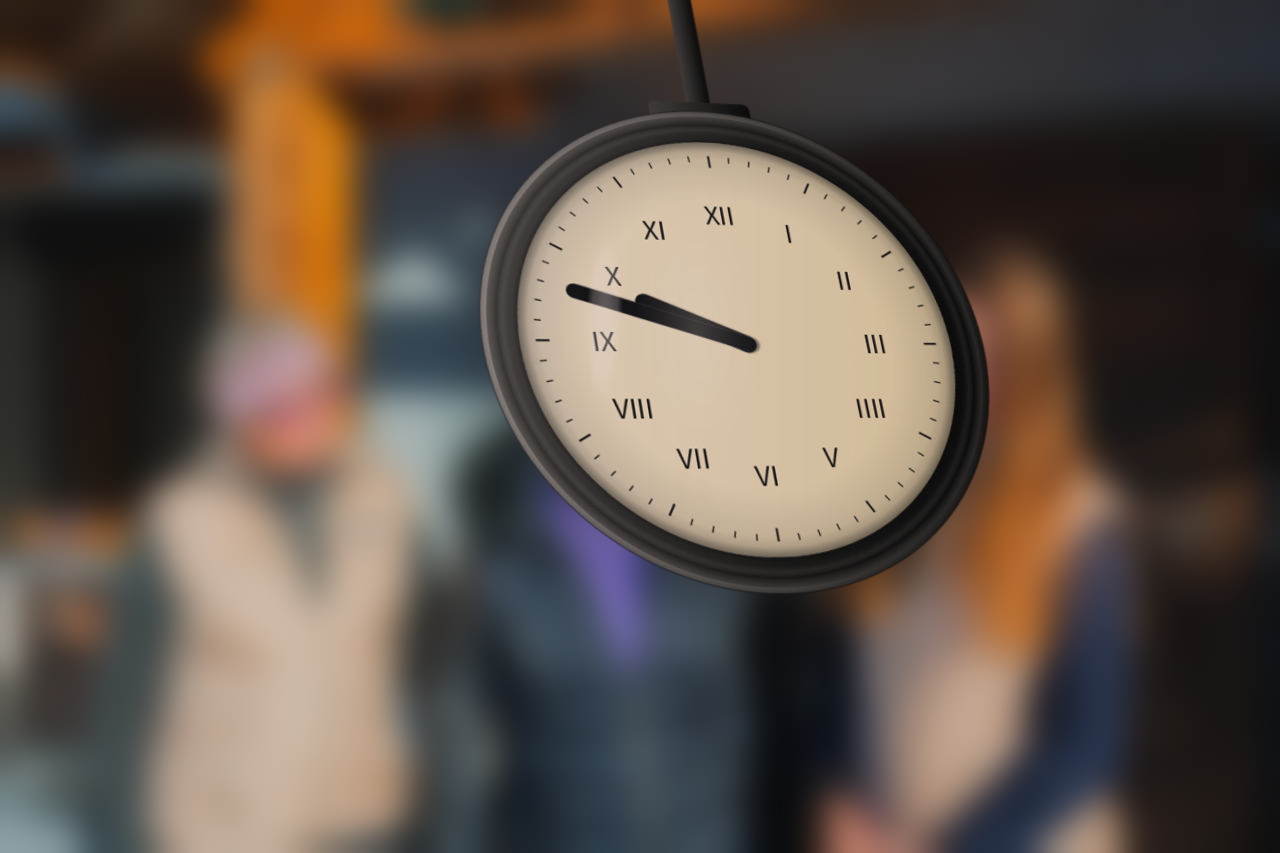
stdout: h=9 m=48
